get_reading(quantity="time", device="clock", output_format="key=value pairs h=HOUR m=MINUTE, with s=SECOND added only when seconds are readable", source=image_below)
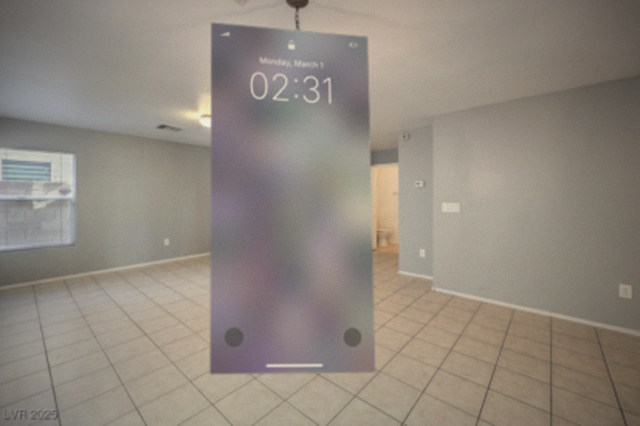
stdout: h=2 m=31
